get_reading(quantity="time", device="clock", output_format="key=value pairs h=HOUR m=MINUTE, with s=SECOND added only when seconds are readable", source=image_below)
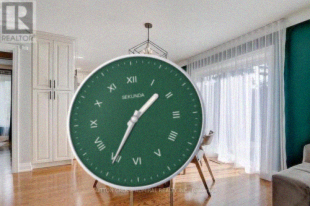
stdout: h=1 m=35
